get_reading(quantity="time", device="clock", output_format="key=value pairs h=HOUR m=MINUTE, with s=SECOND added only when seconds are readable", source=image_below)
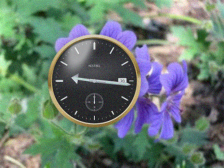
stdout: h=9 m=16
